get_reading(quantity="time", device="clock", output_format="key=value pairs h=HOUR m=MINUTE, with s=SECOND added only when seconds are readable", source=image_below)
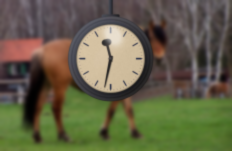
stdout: h=11 m=32
